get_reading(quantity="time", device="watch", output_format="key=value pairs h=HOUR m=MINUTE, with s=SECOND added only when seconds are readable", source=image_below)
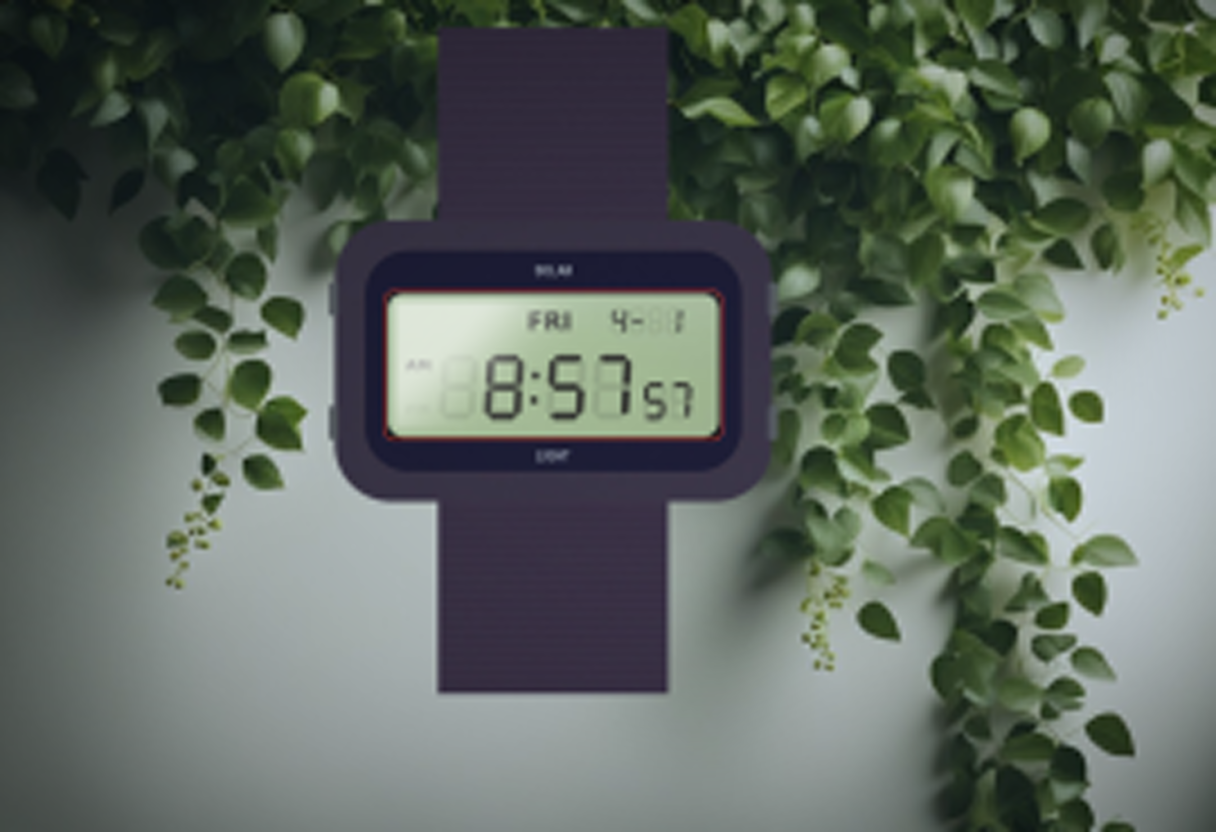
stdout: h=8 m=57 s=57
